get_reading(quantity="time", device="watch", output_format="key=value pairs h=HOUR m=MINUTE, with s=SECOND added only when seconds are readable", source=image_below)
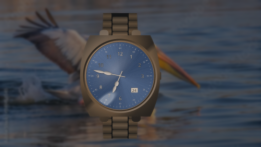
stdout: h=6 m=47
